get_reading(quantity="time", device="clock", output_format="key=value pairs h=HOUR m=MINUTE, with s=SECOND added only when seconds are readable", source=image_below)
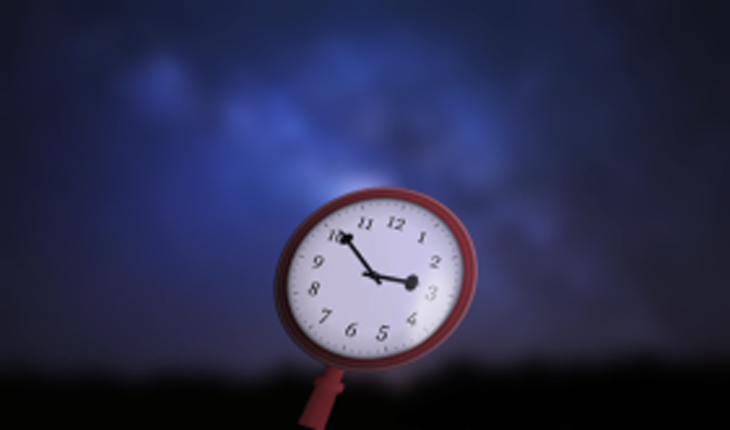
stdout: h=2 m=51
